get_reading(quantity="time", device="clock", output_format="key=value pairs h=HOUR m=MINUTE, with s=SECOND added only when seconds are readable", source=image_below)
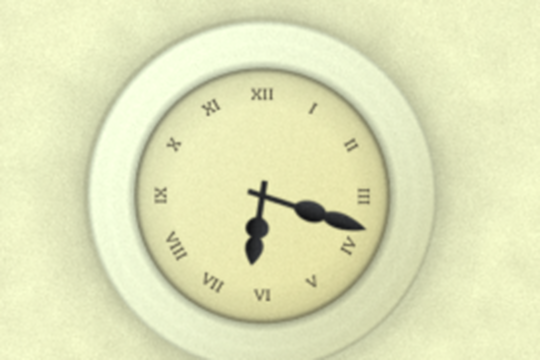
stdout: h=6 m=18
